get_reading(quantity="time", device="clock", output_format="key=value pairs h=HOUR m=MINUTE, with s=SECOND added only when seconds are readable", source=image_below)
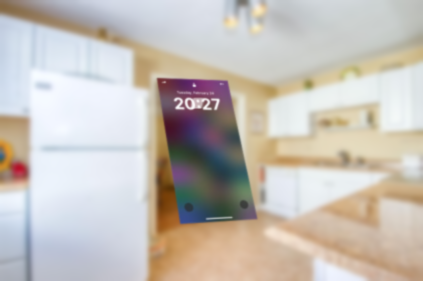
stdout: h=20 m=27
